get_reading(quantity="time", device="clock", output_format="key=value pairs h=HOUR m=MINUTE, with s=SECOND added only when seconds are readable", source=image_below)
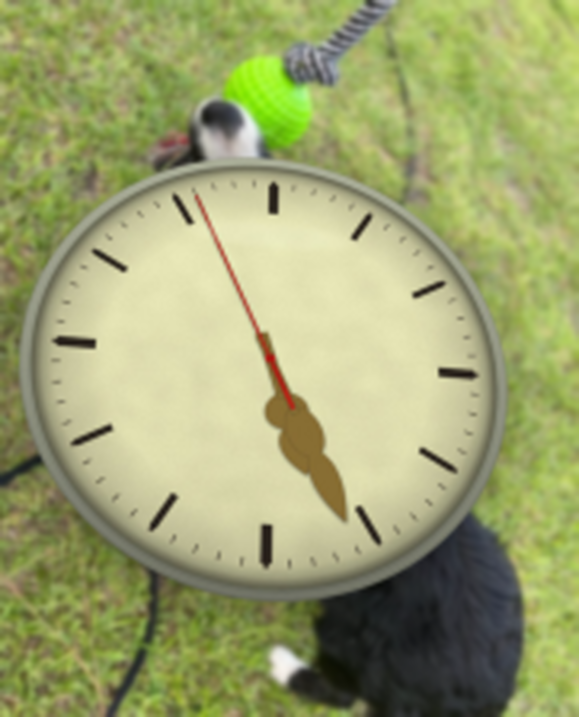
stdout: h=5 m=25 s=56
